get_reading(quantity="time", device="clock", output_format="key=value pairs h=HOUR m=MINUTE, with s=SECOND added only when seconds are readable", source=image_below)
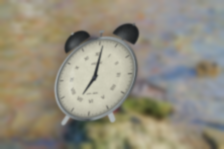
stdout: h=7 m=1
